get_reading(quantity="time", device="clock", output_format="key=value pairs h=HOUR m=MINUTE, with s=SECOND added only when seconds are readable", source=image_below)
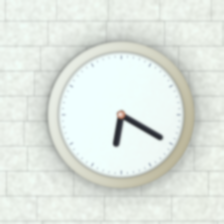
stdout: h=6 m=20
